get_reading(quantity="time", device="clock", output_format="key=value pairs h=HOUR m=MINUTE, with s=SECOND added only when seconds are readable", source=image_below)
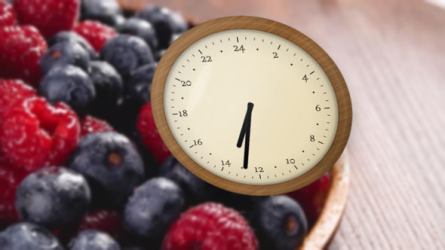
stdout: h=13 m=32
